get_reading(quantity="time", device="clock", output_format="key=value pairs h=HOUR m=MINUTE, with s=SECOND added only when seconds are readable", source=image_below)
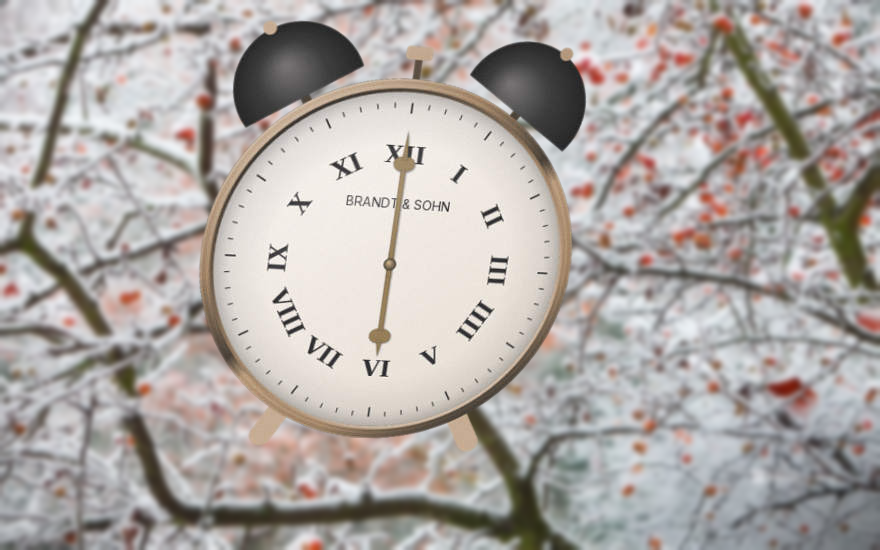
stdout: h=6 m=0
